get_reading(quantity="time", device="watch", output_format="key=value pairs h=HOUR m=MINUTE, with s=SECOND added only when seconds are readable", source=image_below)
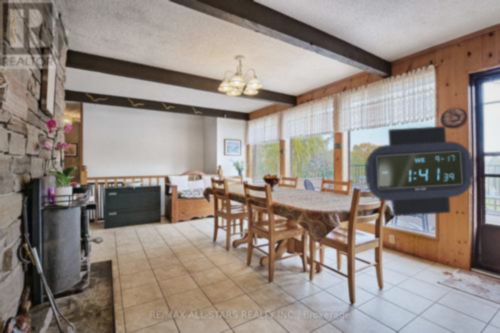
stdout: h=1 m=41
